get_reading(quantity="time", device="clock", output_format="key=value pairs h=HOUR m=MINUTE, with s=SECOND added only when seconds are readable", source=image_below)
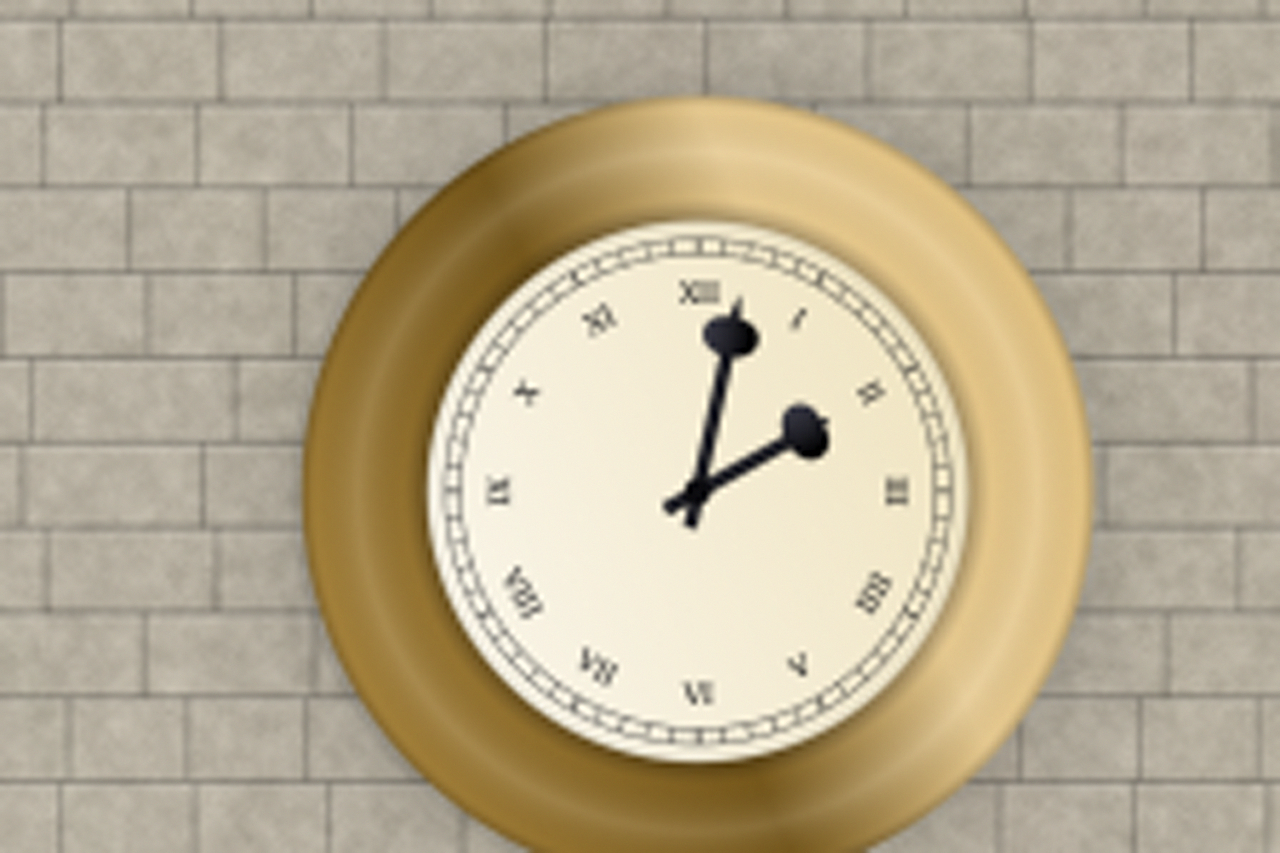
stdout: h=2 m=2
